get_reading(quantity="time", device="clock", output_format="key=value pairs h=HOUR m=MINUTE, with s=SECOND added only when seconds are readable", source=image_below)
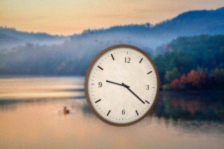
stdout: h=9 m=21
